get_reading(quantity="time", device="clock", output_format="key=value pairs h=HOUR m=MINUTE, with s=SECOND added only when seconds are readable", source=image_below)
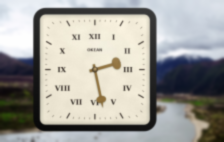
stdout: h=2 m=28
